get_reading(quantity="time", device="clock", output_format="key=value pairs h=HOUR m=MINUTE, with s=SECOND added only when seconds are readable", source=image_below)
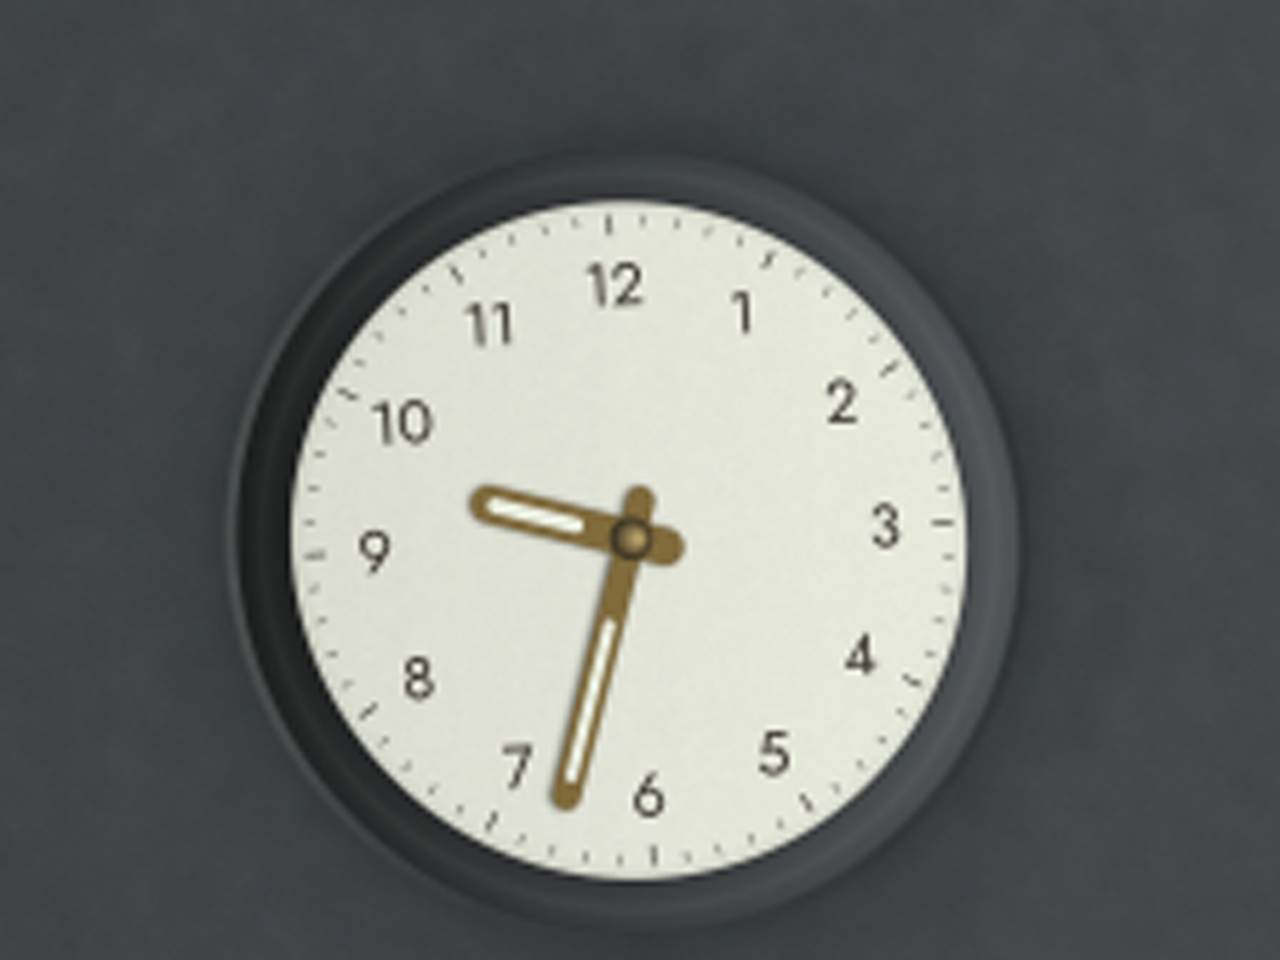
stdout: h=9 m=33
